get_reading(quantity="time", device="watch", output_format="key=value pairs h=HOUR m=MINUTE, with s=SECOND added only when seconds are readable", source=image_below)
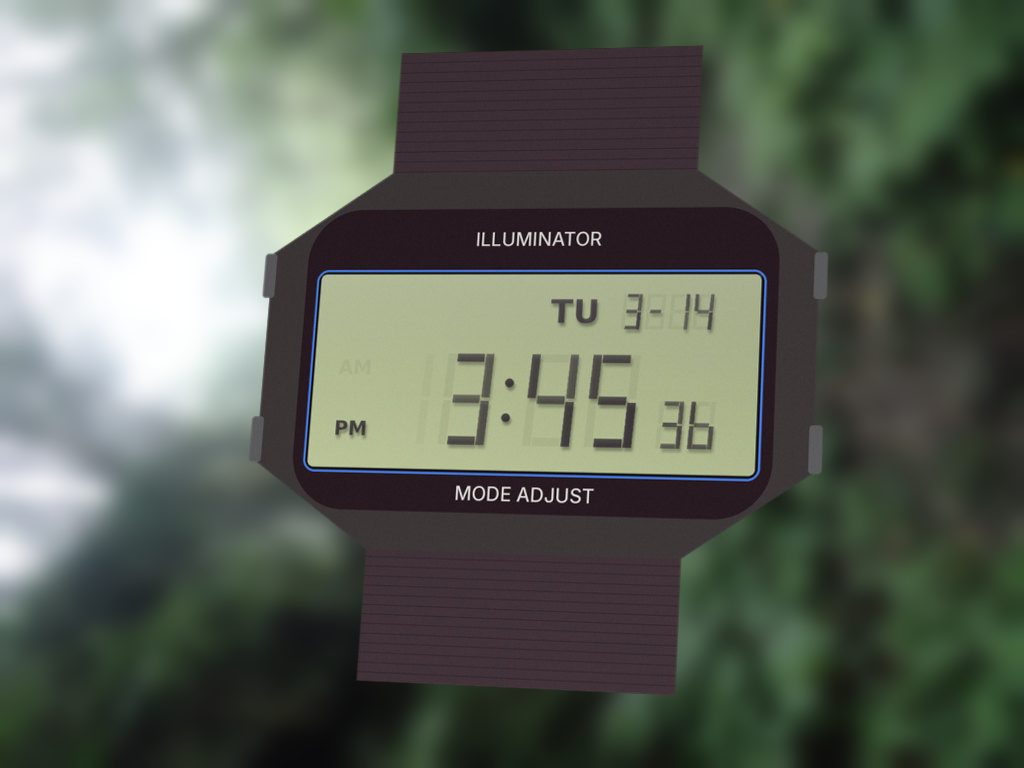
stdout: h=3 m=45 s=36
